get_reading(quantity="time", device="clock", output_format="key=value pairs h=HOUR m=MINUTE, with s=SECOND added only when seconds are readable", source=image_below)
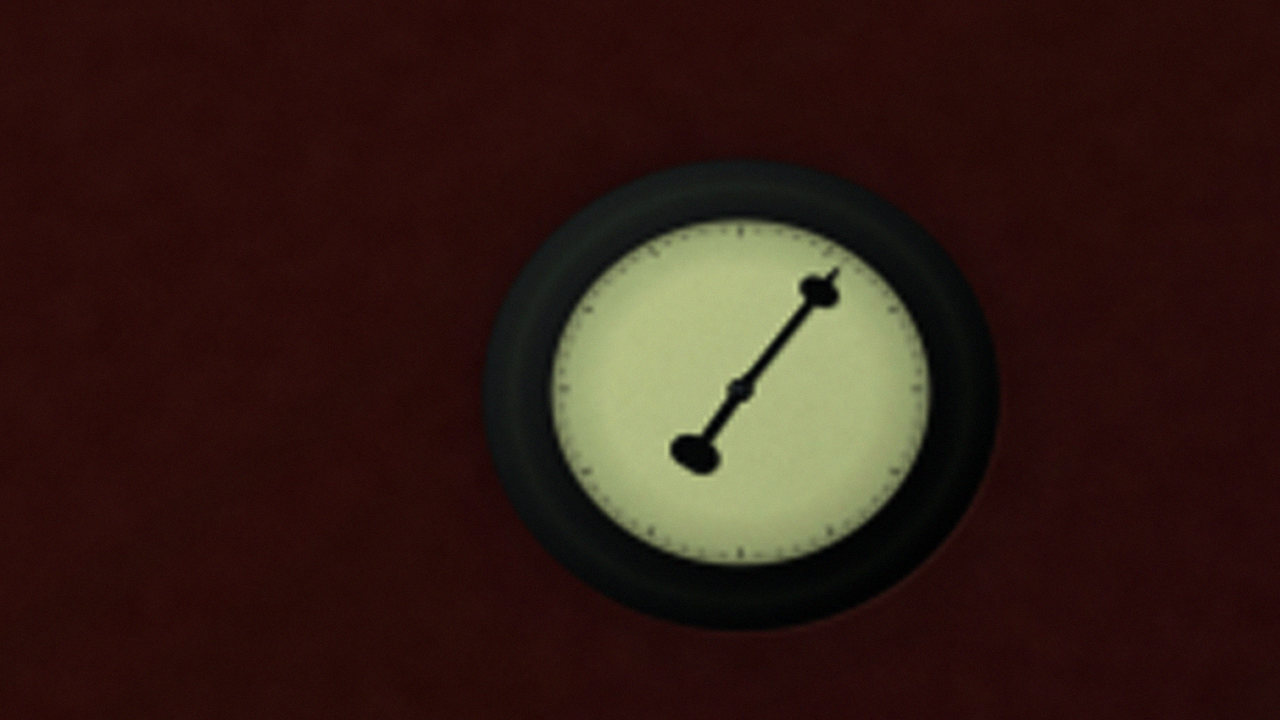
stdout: h=7 m=6
